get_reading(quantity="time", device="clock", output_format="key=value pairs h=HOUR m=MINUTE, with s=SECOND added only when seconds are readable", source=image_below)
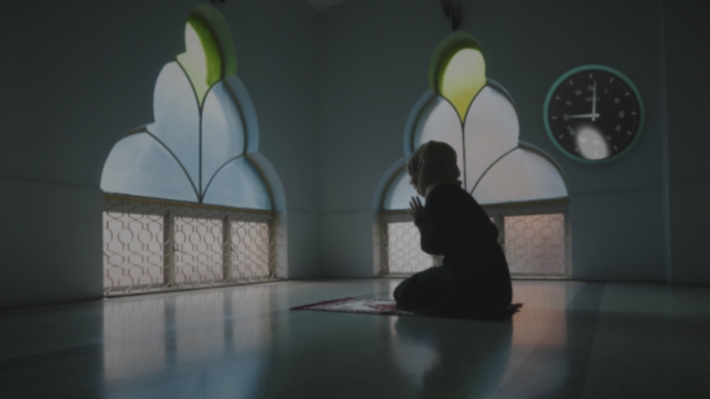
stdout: h=9 m=1
